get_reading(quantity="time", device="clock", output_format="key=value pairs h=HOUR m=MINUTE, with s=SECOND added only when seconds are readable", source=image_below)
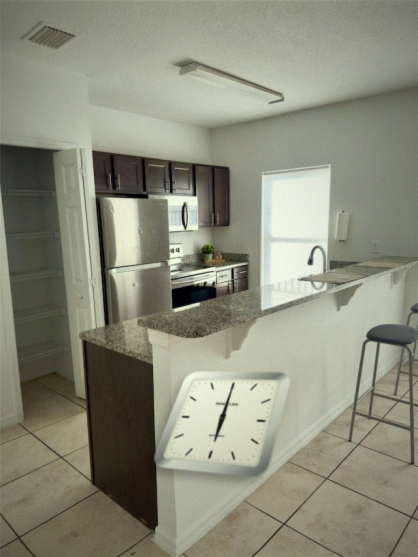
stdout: h=6 m=0
